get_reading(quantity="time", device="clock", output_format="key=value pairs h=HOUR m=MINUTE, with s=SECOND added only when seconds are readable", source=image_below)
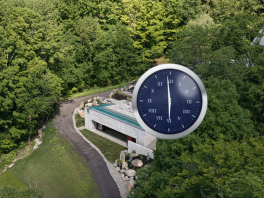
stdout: h=5 m=59
